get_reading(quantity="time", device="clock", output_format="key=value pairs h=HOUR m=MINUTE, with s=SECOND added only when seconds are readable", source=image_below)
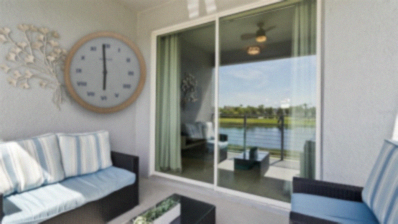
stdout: h=5 m=59
